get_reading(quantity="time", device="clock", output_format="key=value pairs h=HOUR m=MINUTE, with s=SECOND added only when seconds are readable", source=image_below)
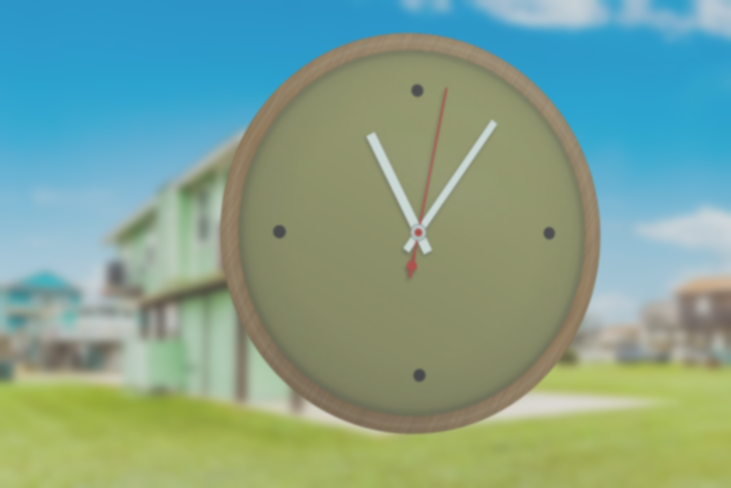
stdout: h=11 m=6 s=2
